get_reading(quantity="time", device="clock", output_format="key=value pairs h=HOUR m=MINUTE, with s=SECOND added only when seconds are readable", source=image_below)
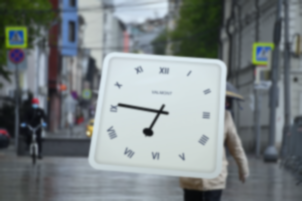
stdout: h=6 m=46
